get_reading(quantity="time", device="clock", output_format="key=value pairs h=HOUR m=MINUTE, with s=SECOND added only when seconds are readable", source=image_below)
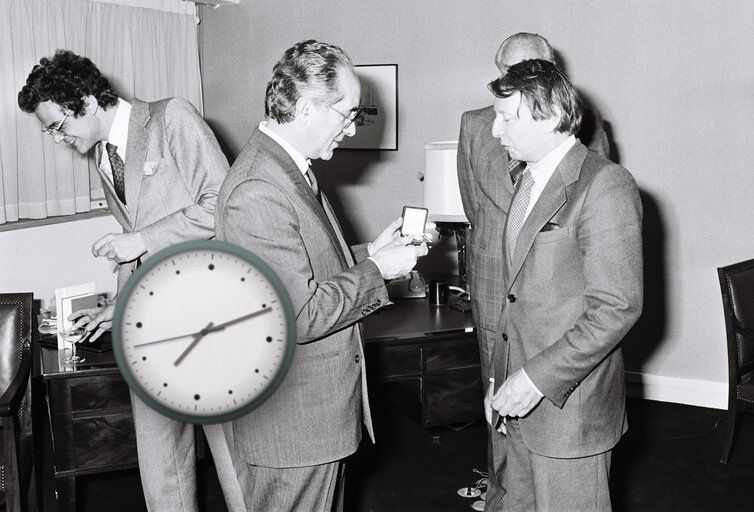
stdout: h=7 m=10 s=42
